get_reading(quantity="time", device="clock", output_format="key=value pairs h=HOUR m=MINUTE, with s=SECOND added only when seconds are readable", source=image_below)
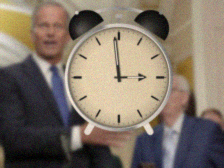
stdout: h=2 m=59
